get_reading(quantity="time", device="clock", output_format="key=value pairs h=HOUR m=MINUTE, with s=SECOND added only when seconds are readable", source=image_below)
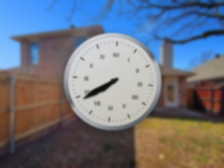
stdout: h=7 m=39
